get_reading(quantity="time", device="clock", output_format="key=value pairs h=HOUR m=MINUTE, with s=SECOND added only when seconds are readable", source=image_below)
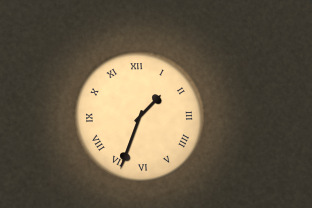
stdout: h=1 m=34
